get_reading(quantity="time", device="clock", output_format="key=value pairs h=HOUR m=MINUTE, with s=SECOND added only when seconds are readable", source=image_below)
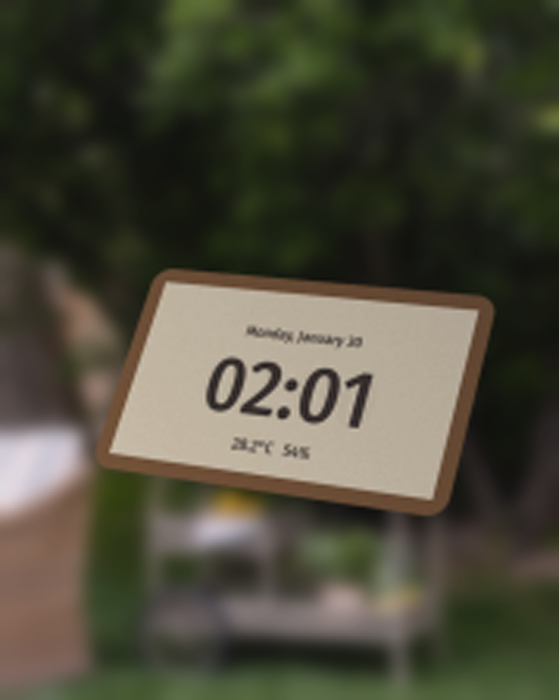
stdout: h=2 m=1
